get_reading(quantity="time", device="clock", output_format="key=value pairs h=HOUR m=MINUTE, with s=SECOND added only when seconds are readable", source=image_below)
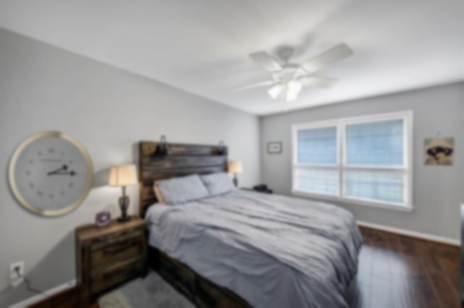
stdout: h=2 m=15
